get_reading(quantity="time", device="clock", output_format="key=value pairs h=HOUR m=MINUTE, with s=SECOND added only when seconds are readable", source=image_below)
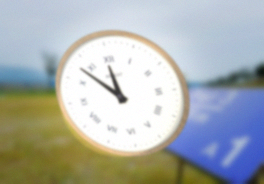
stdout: h=11 m=53
